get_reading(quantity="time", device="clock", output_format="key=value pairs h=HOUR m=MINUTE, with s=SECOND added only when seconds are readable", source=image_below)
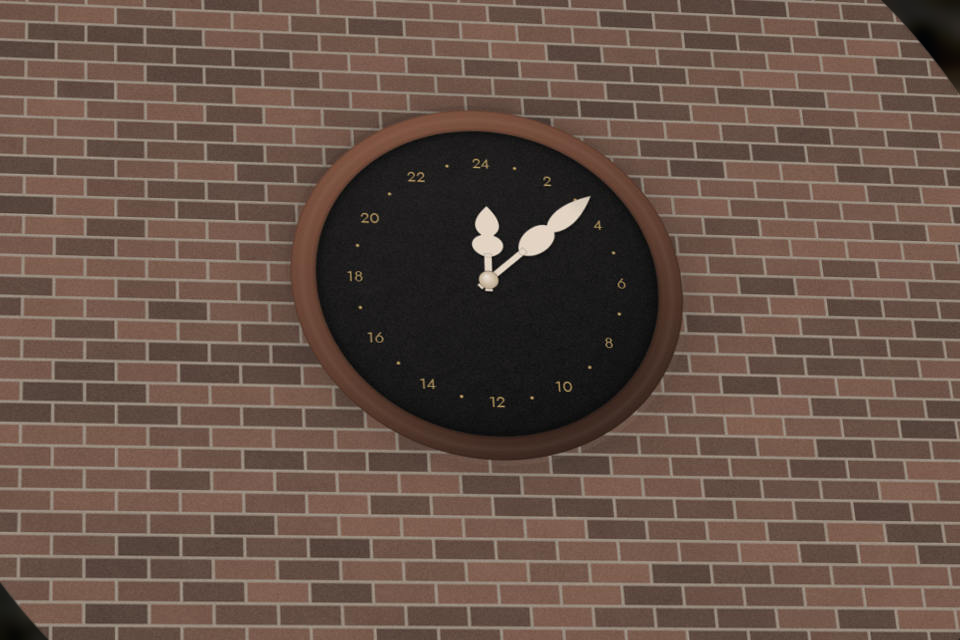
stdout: h=0 m=8
